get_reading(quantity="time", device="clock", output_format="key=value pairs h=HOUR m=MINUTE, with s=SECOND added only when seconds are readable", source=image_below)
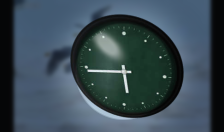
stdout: h=5 m=44
